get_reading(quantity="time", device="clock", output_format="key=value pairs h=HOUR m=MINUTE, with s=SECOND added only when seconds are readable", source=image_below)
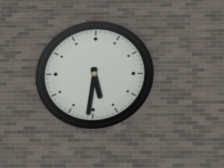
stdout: h=5 m=31
